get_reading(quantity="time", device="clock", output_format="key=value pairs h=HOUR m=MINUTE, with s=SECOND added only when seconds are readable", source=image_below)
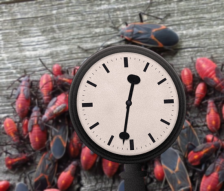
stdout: h=12 m=32
